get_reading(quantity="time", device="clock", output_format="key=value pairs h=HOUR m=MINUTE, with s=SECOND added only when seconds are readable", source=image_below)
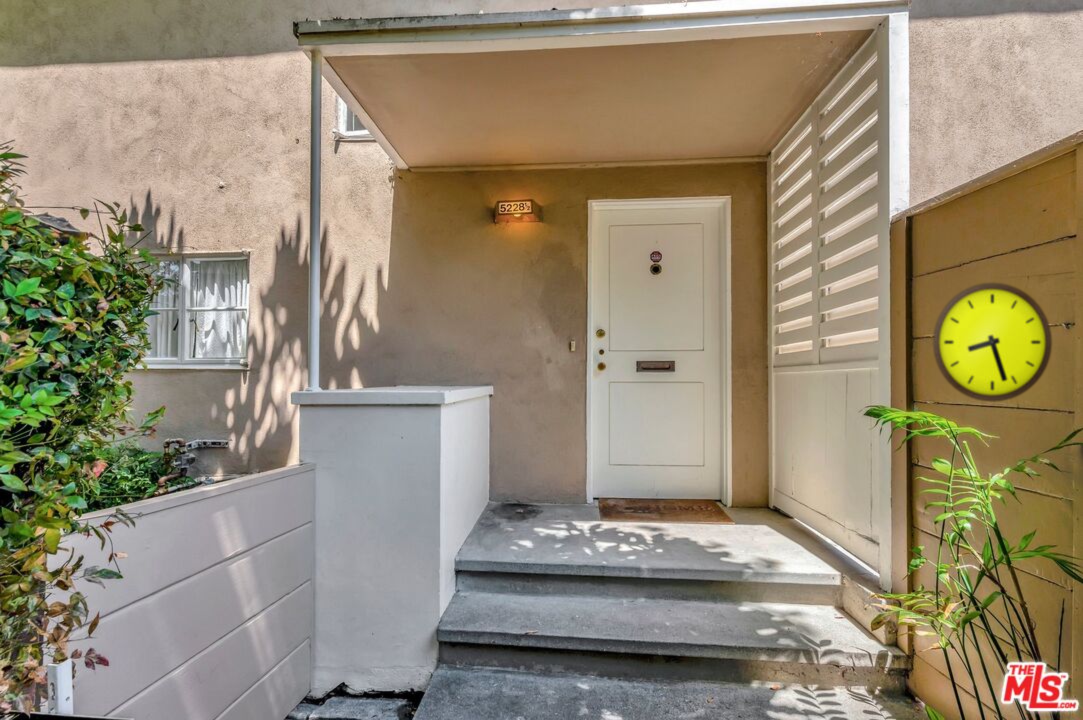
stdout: h=8 m=27
